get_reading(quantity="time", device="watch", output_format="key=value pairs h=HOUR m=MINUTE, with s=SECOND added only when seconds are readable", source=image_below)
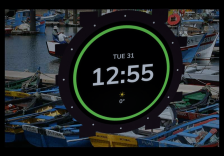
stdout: h=12 m=55
